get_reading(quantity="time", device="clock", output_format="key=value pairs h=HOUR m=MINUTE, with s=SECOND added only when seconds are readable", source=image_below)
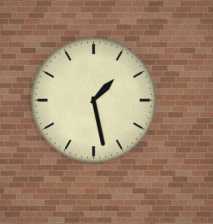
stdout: h=1 m=28
